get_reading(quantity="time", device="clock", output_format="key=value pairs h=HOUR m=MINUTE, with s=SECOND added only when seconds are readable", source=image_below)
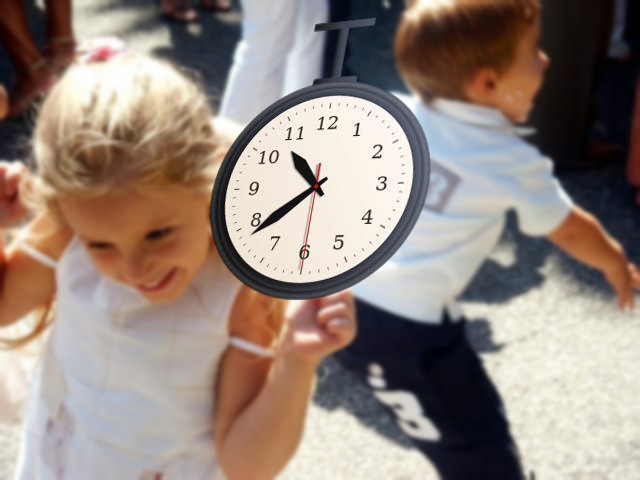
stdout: h=10 m=38 s=30
